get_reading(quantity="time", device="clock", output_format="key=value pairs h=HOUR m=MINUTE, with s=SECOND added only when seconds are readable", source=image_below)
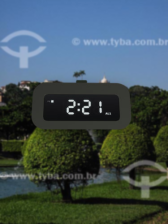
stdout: h=2 m=21
